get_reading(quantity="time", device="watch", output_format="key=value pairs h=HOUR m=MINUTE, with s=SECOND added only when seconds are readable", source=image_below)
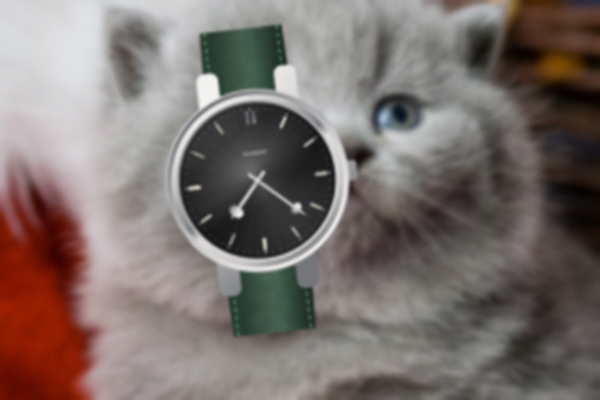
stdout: h=7 m=22
